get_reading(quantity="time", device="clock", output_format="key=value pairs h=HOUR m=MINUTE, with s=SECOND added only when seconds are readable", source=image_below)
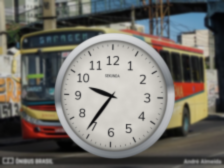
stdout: h=9 m=36
